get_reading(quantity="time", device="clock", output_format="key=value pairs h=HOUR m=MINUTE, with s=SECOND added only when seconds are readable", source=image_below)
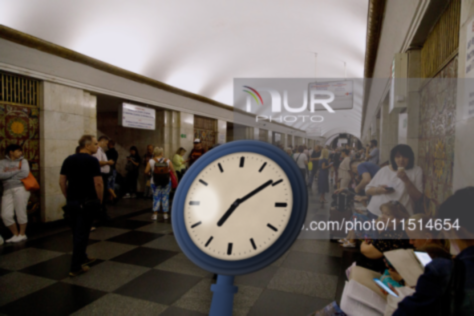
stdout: h=7 m=9
